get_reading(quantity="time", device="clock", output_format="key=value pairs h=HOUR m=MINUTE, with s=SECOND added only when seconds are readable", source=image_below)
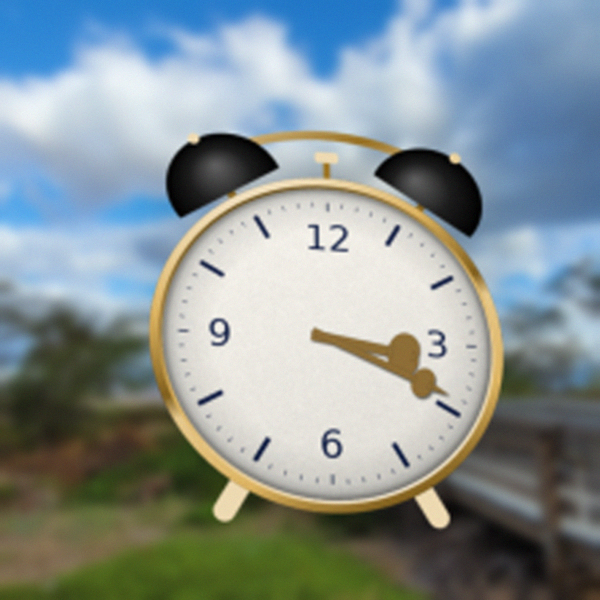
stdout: h=3 m=19
